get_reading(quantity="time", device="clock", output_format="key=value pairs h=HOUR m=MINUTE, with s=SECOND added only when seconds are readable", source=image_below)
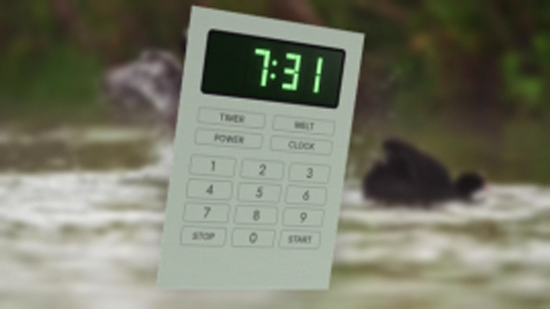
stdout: h=7 m=31
